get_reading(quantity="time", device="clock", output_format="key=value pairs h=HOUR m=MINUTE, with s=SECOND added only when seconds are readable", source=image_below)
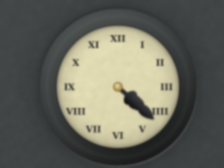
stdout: h=4 m=22
